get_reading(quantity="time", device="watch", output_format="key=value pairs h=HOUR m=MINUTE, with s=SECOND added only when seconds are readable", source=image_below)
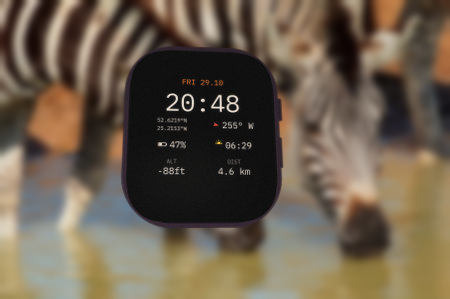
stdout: h=20 m=48
